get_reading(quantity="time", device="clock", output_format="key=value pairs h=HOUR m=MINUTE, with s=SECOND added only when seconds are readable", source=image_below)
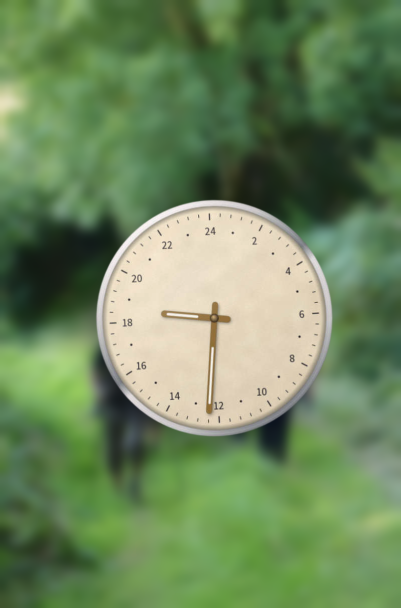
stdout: h=18 m=31
